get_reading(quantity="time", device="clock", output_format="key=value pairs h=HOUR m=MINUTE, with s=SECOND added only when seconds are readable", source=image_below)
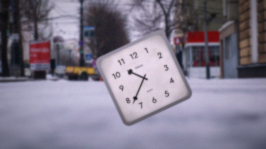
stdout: h=10 m=38
